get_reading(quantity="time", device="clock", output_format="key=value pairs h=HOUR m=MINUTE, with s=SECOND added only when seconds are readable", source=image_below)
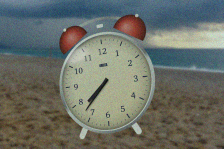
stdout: h=7 m=37
